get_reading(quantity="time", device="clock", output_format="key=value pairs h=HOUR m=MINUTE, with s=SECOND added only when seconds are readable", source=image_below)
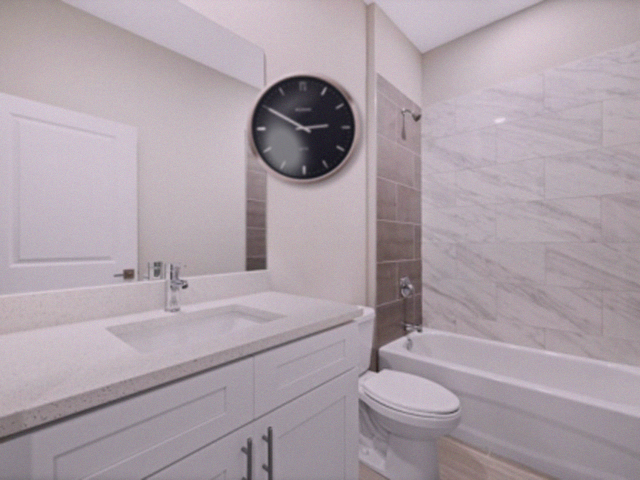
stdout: h=2 m=50
